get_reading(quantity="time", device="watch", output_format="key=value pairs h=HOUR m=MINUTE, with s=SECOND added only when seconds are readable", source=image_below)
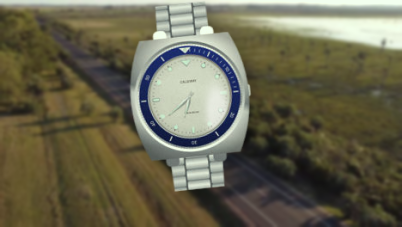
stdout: h=6 m=39
